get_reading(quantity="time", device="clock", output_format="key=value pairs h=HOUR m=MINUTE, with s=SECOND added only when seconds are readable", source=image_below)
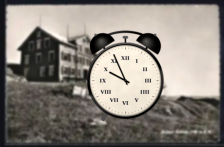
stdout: h=9 m=56
